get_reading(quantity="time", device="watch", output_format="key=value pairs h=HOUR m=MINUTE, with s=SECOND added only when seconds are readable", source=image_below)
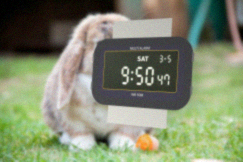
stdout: h=9 m=50 s=47
